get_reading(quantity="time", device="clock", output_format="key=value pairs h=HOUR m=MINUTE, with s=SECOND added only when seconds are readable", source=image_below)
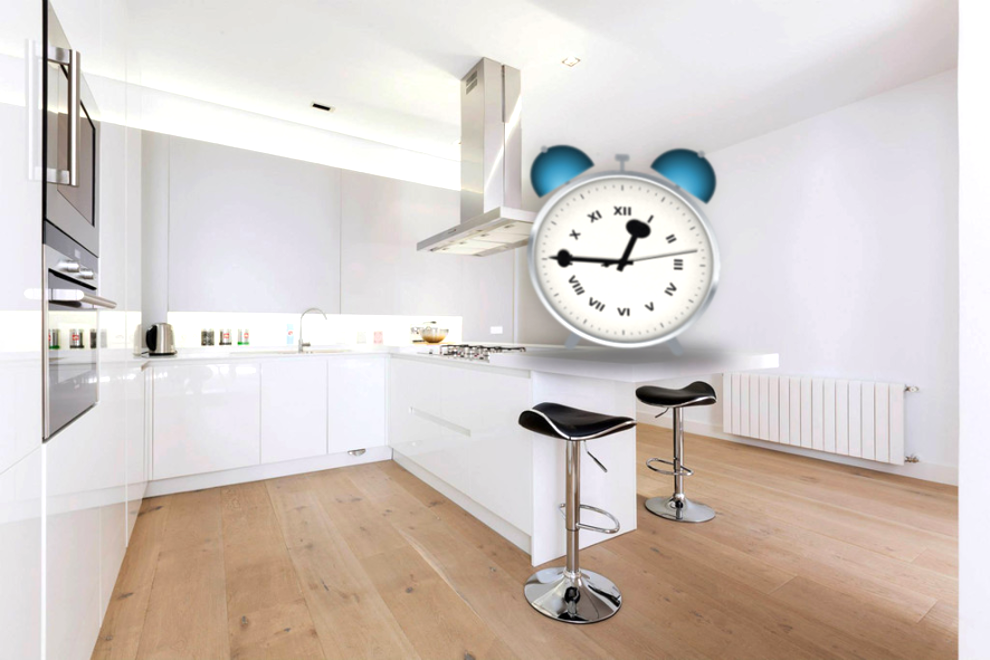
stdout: h=12 m=45 s=13
